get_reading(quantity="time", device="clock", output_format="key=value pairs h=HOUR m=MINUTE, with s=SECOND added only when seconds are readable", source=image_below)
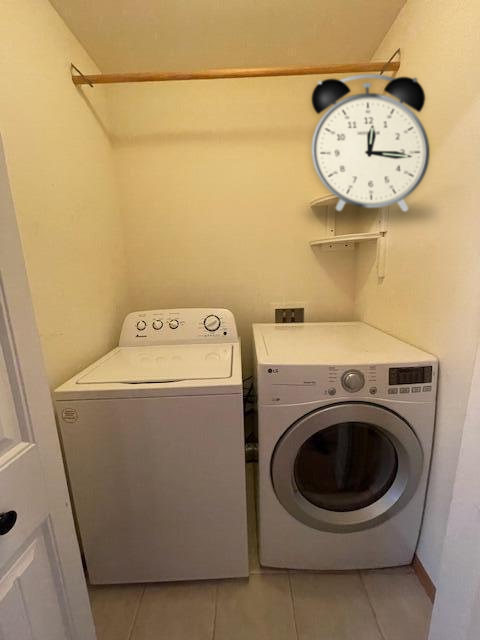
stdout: h=12 m=16
